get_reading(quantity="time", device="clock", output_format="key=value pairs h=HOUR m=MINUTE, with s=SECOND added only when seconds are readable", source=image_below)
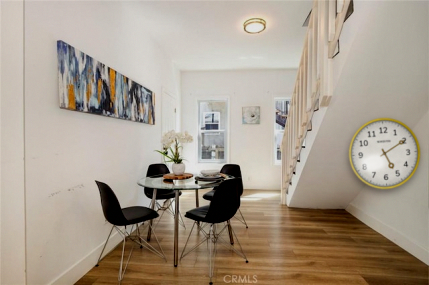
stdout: h=5 m=10
